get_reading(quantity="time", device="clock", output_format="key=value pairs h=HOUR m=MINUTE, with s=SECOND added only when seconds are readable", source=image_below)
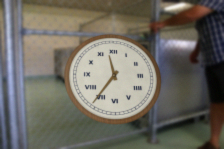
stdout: h=11 m=36
